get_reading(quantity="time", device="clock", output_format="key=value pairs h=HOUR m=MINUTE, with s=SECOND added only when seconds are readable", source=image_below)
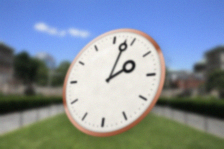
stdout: h=2 m=3
